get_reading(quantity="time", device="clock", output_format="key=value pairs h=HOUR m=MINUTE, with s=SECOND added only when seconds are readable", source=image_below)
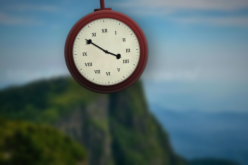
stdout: h=3 m=51
